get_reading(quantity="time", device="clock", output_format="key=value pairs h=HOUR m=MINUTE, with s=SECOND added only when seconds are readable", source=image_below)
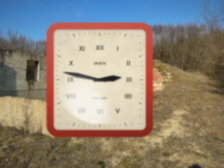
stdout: h=2 m=47
